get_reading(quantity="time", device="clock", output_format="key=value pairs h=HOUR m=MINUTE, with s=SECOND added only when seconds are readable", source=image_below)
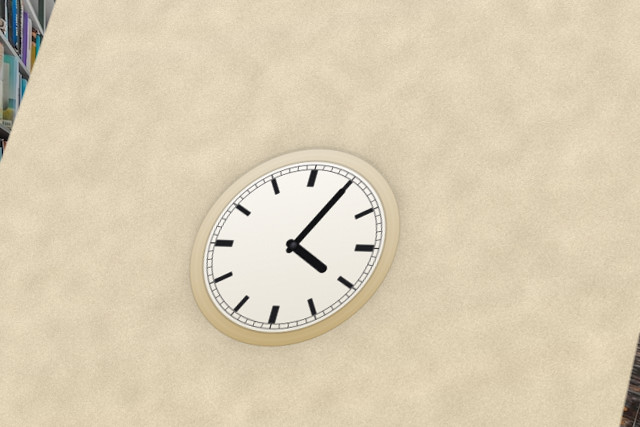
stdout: h=4 m=5
